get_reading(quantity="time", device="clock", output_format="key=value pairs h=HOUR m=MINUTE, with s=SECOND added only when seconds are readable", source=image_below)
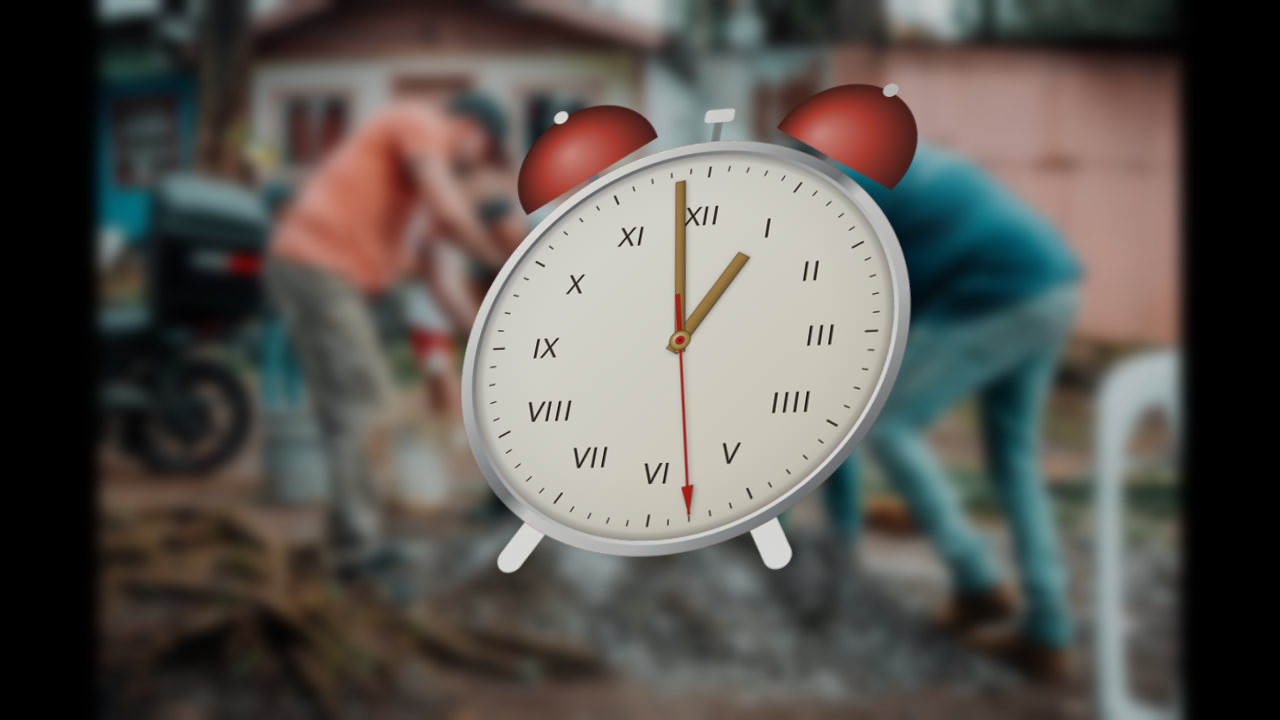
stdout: h=12 m=58 s=28
